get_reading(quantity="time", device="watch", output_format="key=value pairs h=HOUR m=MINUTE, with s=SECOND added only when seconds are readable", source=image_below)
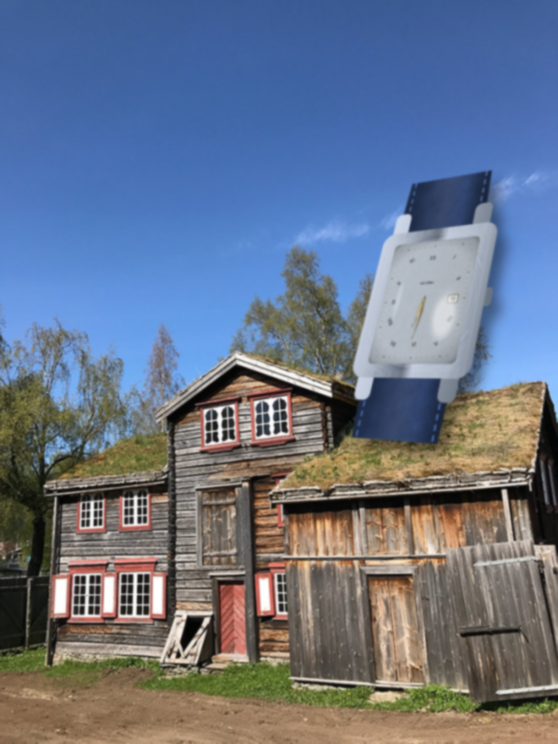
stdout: h=6 m=31
